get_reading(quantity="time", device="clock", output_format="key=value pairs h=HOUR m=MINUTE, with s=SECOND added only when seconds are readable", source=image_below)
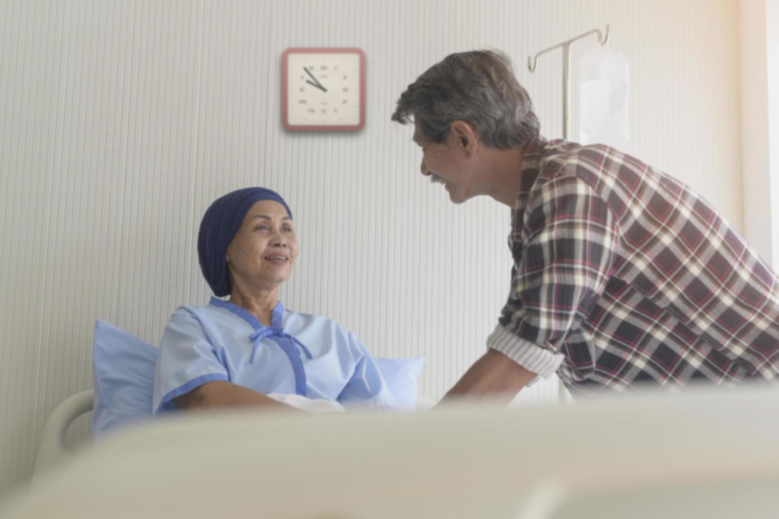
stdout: h=9 m=53
